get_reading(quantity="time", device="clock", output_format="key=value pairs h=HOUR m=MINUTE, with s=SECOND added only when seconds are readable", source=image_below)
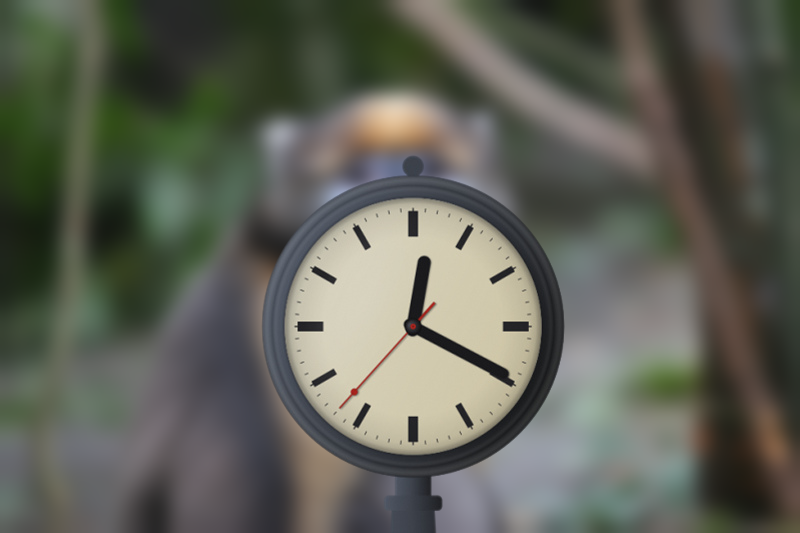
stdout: h=12 m=19 s=37
